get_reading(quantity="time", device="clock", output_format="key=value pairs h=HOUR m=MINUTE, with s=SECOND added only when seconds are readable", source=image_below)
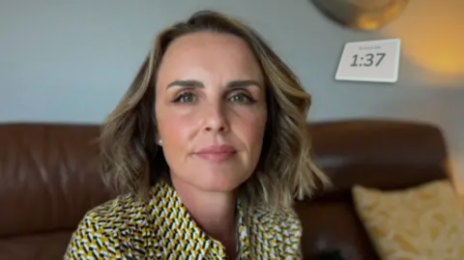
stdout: h=1 m=37
